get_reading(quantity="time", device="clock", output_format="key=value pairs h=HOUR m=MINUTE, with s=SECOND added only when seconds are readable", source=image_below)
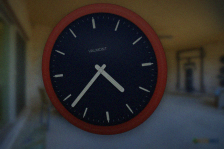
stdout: h=4 m=38
